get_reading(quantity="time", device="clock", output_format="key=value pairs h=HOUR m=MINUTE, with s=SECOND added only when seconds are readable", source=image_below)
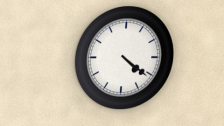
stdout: h=4 m=21
